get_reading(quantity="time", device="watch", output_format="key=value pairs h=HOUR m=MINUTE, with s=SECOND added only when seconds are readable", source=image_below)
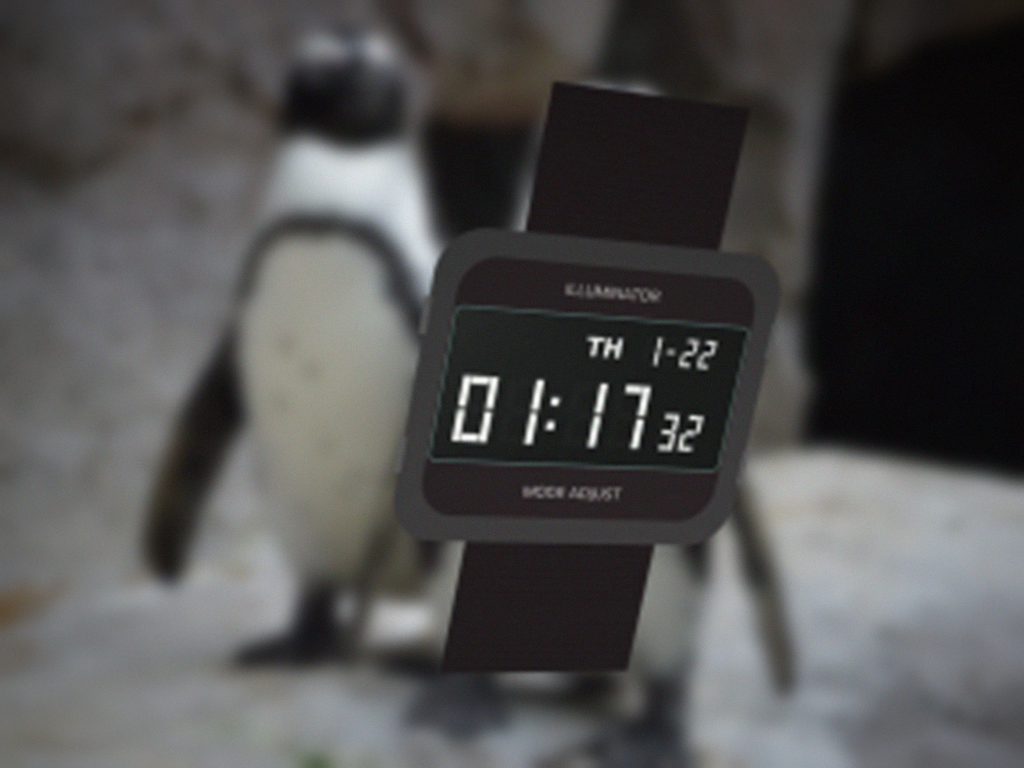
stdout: h=1 m=17 s=32
